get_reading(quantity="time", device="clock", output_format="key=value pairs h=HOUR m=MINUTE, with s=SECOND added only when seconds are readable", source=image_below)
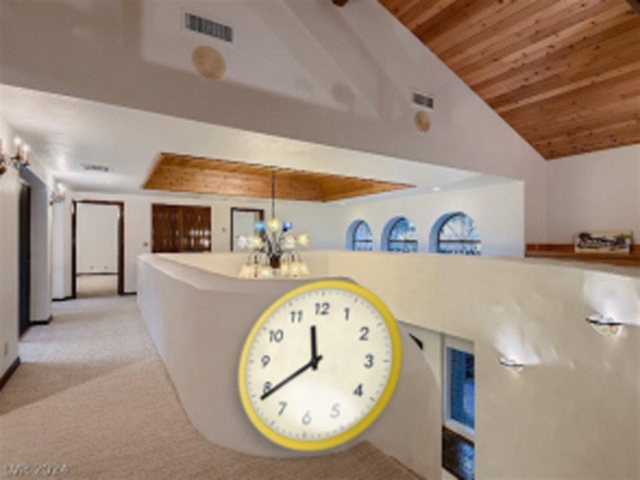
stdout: h=11 m=39
